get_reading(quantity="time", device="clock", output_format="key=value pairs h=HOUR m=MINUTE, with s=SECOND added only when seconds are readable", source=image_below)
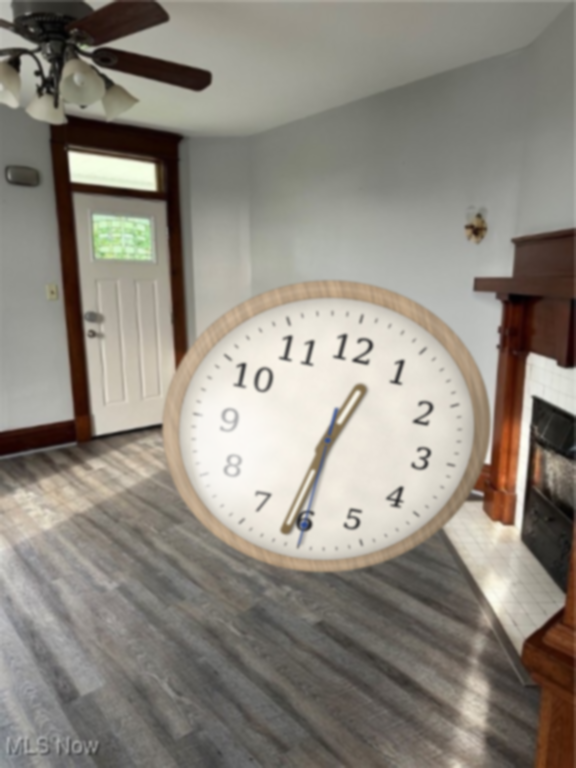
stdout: h=12 m=31 s=30
